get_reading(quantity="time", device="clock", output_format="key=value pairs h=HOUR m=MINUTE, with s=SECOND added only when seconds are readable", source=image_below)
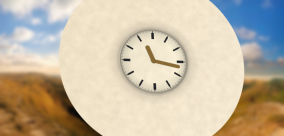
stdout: h=11 m=17
